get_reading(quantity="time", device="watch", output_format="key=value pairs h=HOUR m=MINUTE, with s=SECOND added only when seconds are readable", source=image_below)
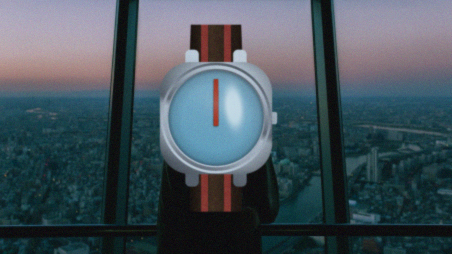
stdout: h=12 m=0
